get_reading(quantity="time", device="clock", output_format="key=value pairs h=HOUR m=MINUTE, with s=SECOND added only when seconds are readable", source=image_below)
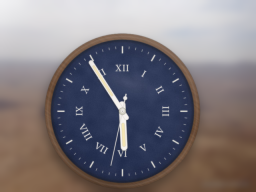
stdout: h=5 m=54 s=32
